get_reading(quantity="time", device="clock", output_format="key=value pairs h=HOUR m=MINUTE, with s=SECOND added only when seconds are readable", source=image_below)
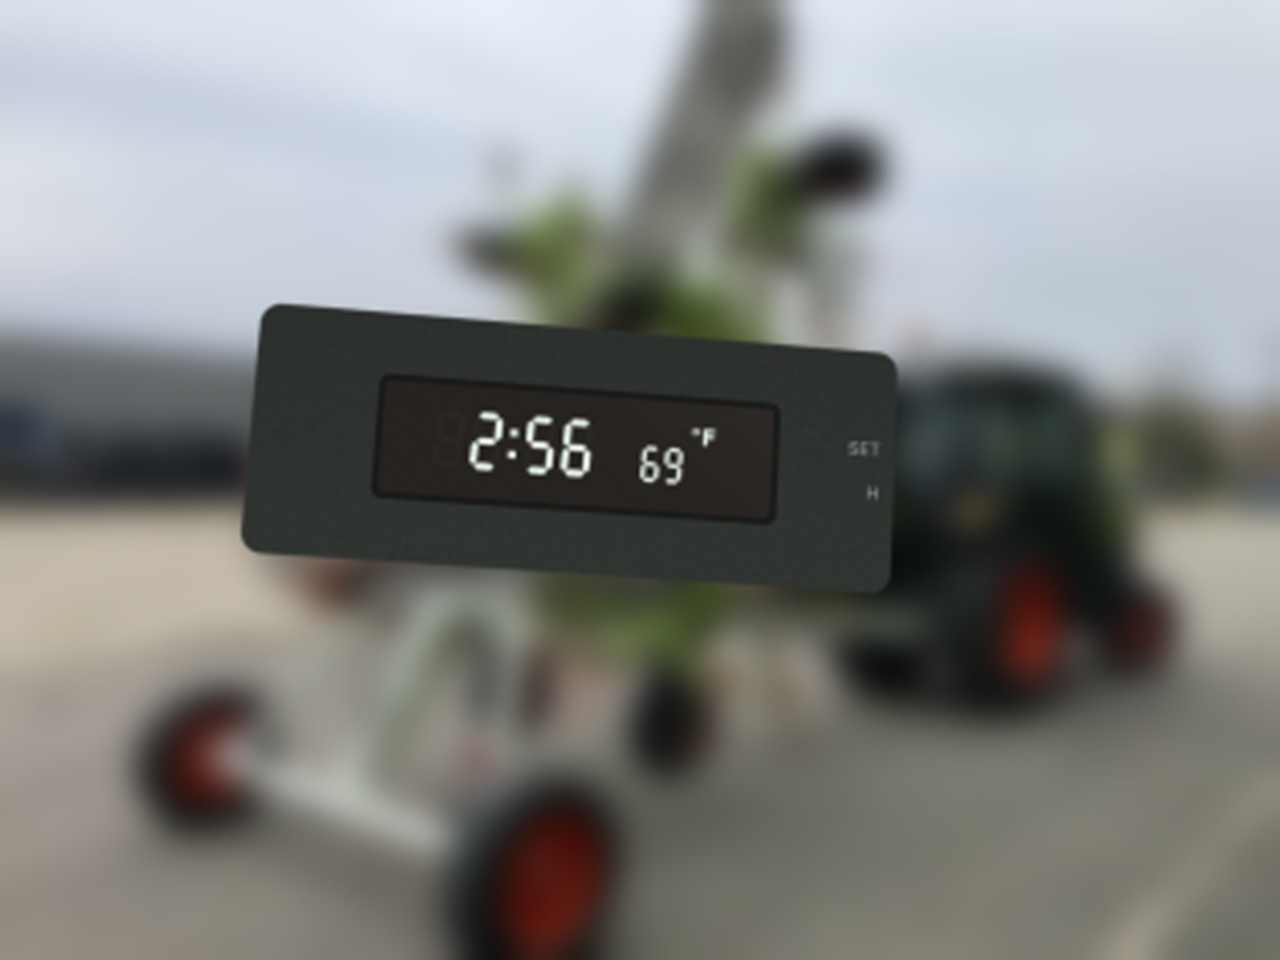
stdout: h=2 m=56
